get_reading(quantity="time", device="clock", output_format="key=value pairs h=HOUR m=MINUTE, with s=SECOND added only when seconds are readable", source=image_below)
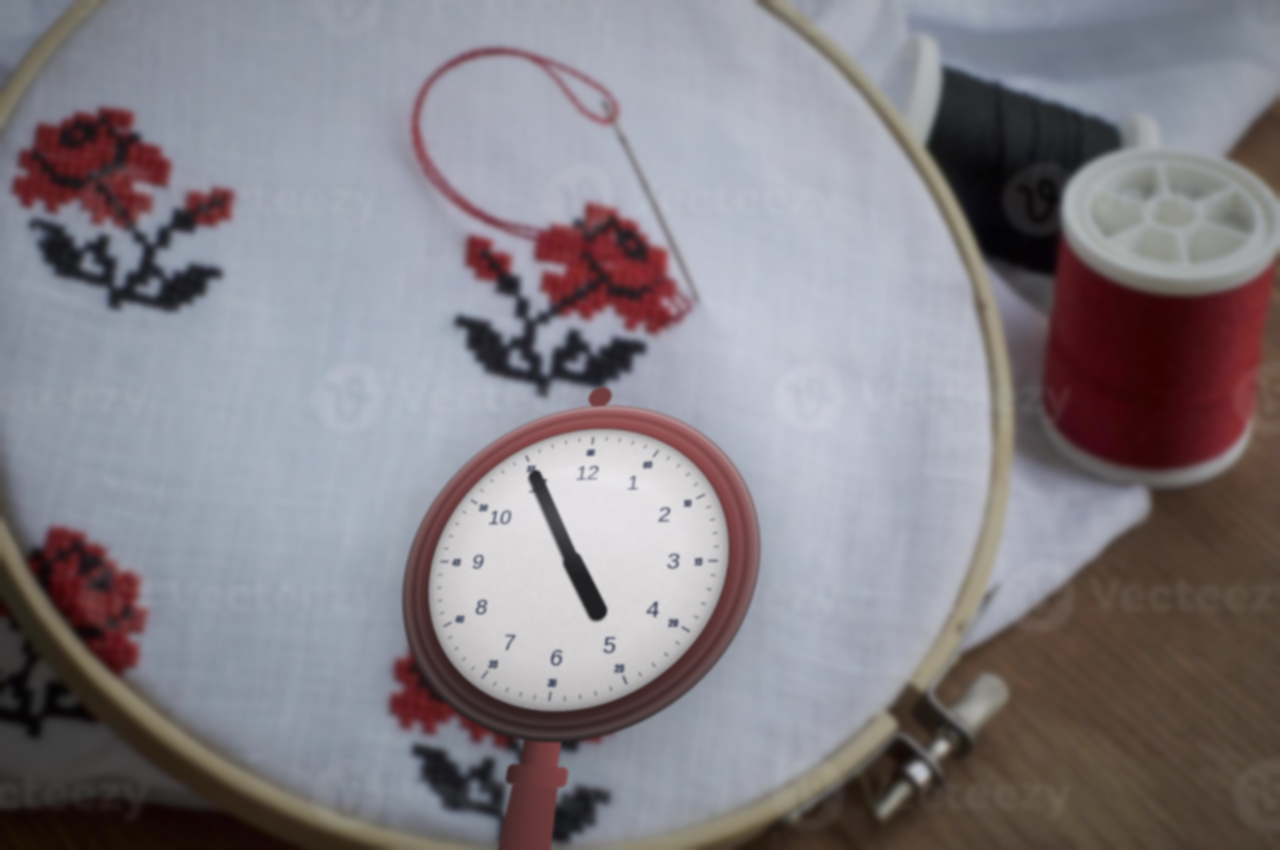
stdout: h=4 m=55
